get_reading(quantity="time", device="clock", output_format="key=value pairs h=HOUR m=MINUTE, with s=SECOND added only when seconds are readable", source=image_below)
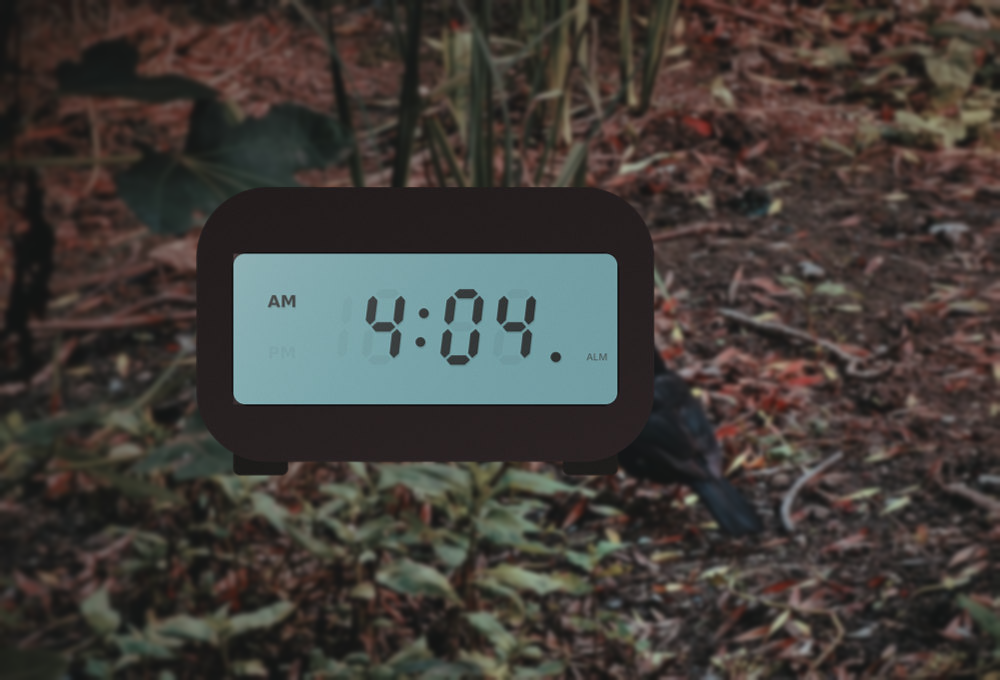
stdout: h=4 m=4
